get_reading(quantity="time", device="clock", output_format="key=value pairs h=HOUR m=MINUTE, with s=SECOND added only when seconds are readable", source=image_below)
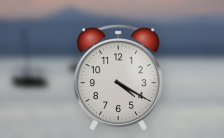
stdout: h=4 m=20
